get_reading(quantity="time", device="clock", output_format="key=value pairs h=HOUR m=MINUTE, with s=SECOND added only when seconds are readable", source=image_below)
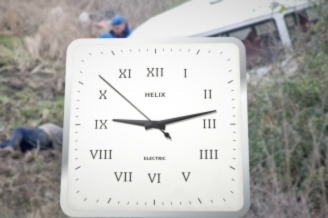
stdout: h=9 m=12 s=52
